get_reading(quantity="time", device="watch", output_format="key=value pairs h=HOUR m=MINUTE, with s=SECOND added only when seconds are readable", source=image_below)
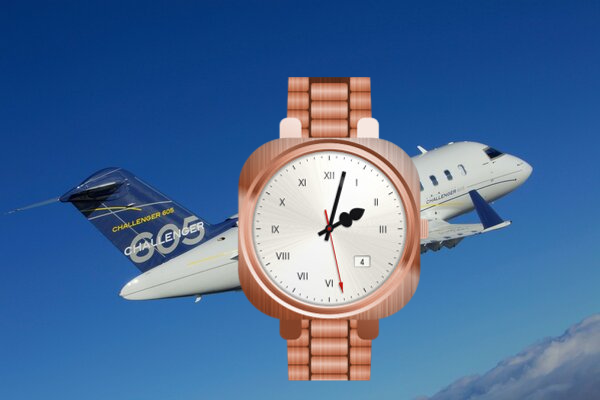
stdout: h=2 m=2 s=28
